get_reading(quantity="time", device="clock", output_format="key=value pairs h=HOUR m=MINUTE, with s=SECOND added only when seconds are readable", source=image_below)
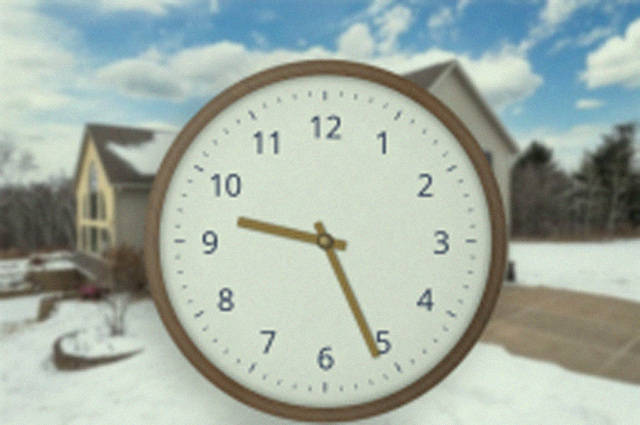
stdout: h=9 m=26
